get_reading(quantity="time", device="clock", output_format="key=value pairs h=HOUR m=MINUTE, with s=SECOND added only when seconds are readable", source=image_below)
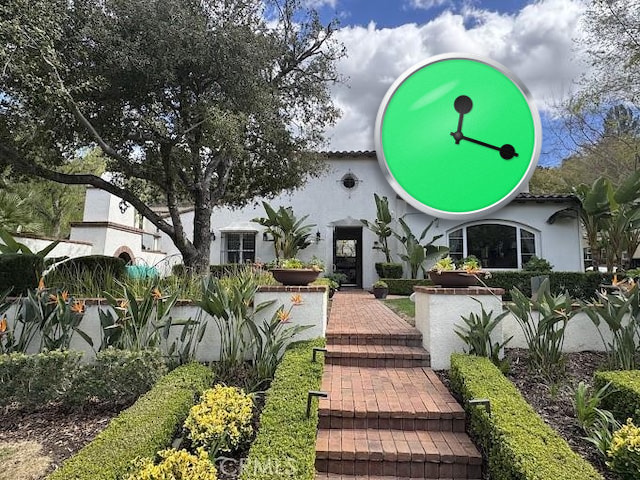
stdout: h=12 m=18
